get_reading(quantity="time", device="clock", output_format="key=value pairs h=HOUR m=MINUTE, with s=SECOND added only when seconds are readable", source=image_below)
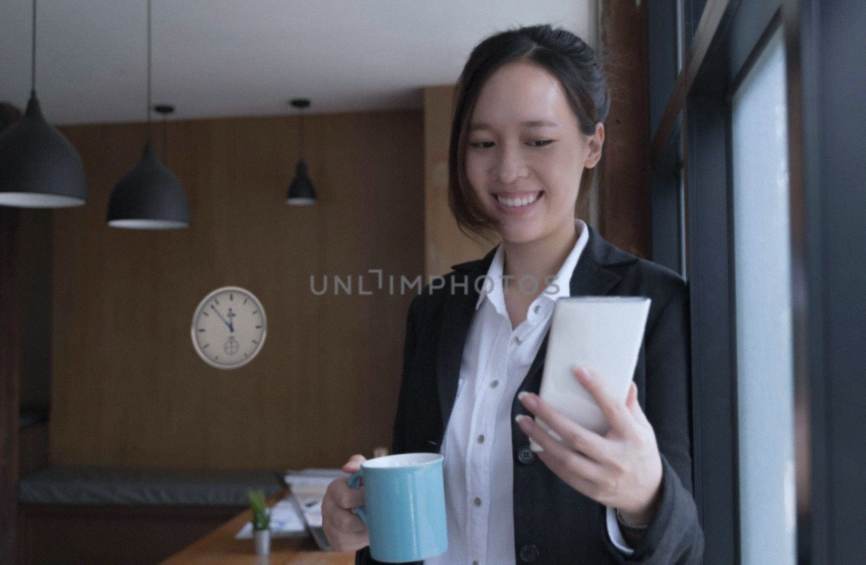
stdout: h=11 m=53
